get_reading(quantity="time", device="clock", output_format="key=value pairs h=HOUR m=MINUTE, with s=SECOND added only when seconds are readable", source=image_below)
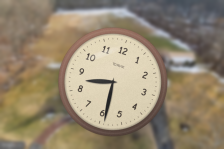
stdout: h=8 m=29
